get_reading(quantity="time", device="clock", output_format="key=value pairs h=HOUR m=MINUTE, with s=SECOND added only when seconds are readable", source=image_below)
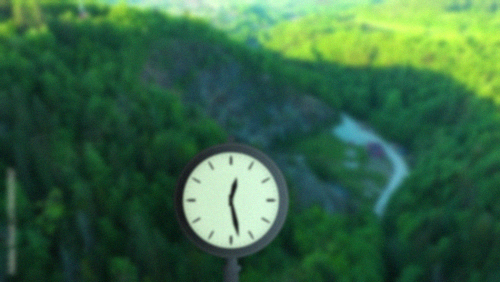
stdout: h=12 m=28
